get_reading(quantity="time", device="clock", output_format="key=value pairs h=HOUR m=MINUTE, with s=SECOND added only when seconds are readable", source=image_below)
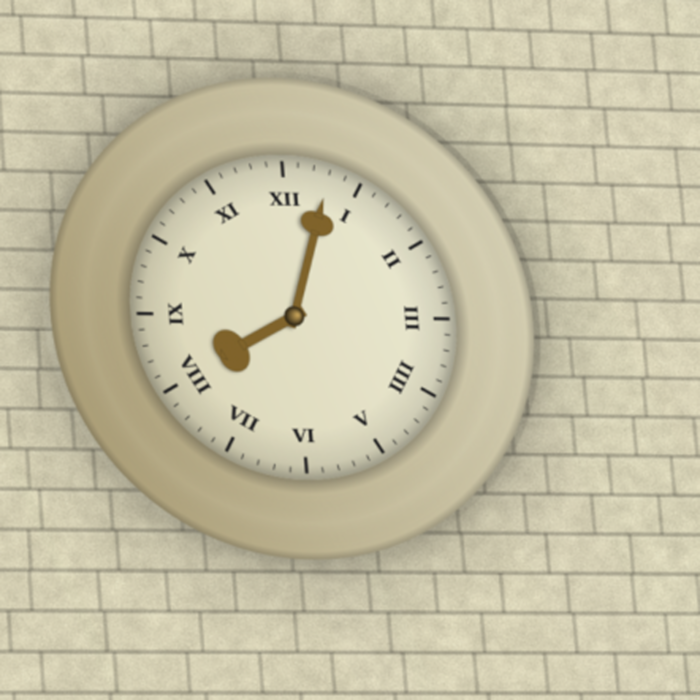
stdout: h=8 m=3
